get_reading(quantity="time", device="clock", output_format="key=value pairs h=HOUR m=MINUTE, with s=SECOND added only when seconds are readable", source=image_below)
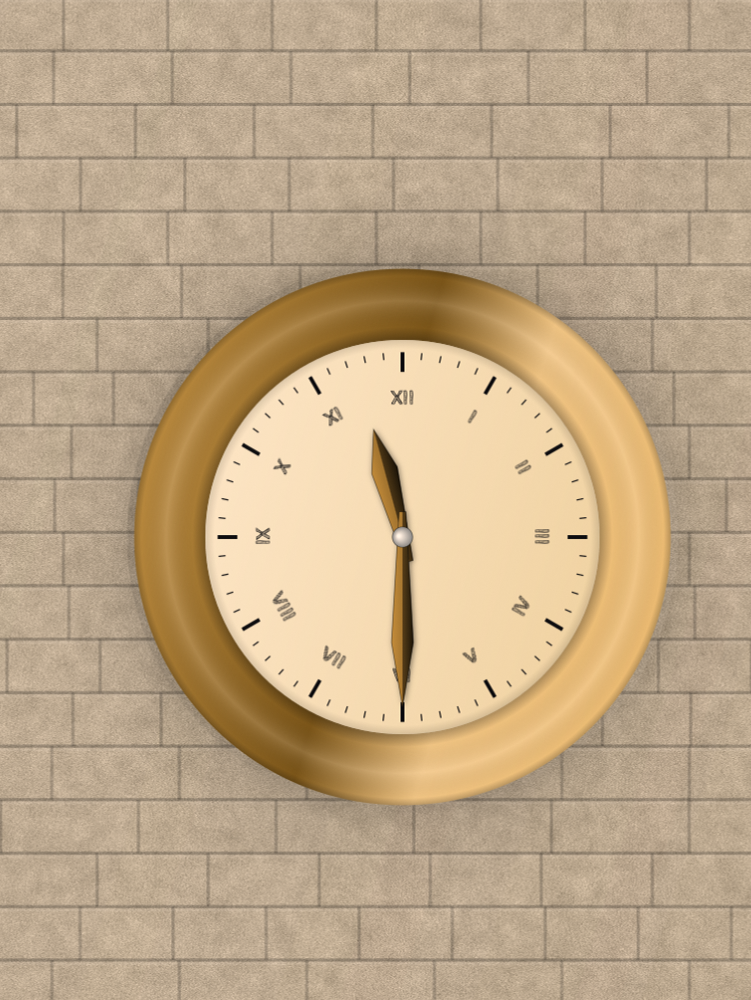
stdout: h=11 m=30
